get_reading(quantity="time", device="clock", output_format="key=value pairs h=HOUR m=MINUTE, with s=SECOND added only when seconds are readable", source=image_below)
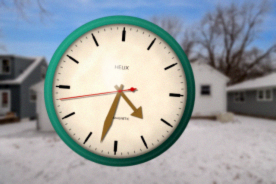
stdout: h=4 m=32 s=43
